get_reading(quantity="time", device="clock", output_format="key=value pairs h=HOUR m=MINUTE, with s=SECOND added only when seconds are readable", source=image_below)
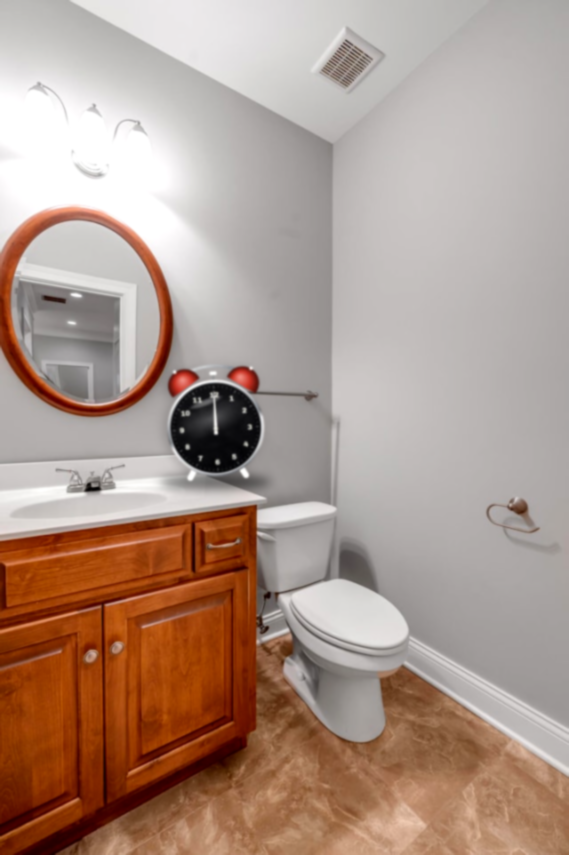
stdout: h=12 m=0
